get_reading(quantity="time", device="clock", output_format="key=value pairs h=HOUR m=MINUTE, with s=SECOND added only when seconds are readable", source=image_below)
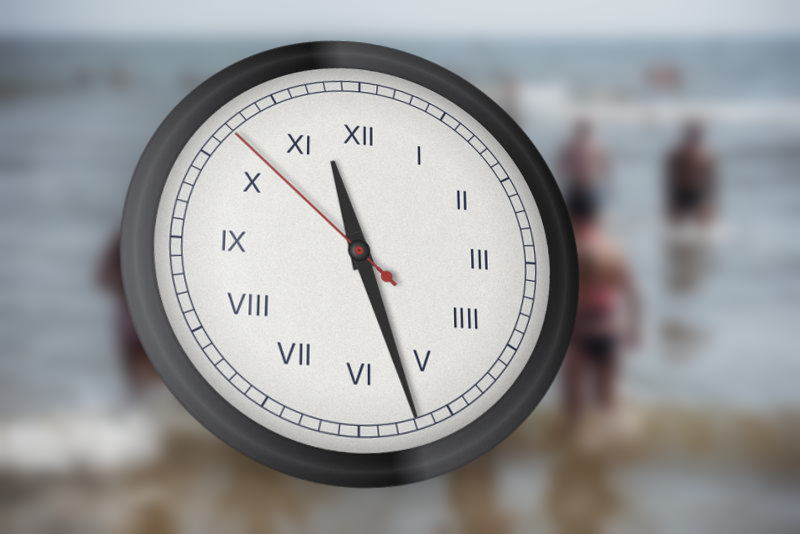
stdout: h=11 m=26 s=52
